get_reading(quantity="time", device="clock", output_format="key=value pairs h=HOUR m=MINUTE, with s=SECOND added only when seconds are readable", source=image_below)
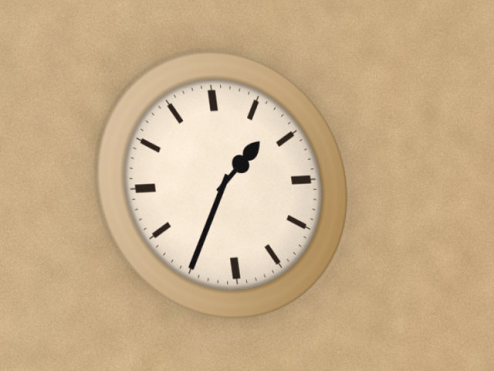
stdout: h=1 m=35
